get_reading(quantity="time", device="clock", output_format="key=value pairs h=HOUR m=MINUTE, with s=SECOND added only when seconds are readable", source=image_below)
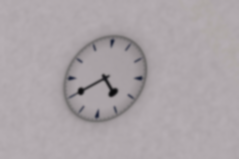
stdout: h=4 m=40
